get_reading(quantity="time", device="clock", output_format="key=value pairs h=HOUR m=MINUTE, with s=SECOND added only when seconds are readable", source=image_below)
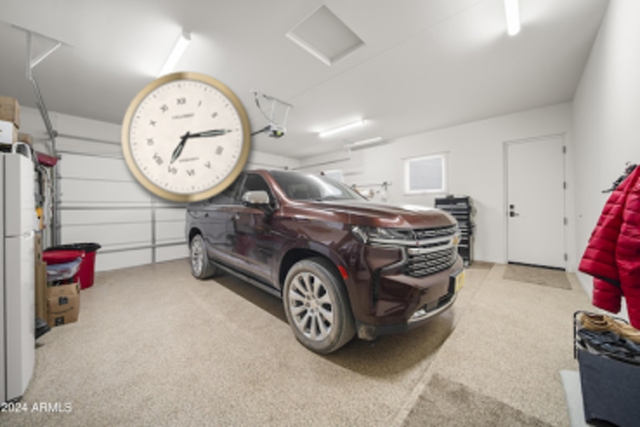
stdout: h=7 m=15
